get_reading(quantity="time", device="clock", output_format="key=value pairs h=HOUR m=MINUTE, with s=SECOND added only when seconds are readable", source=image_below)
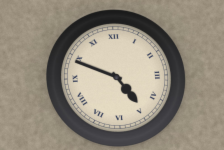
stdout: h=4 m=49
